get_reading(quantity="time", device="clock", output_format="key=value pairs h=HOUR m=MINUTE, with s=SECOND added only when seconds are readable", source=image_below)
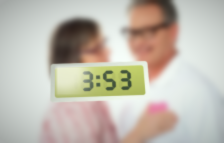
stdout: h=3 m=53
